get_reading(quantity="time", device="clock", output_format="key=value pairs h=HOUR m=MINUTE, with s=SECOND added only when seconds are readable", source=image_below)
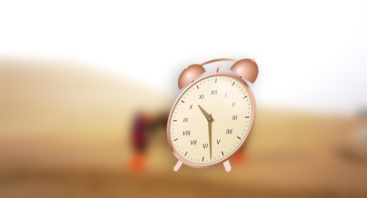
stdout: h=10 m=28
